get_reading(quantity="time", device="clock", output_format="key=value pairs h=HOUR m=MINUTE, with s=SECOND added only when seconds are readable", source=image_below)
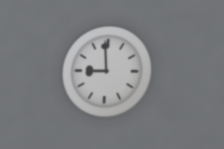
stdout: h=8 m=59
